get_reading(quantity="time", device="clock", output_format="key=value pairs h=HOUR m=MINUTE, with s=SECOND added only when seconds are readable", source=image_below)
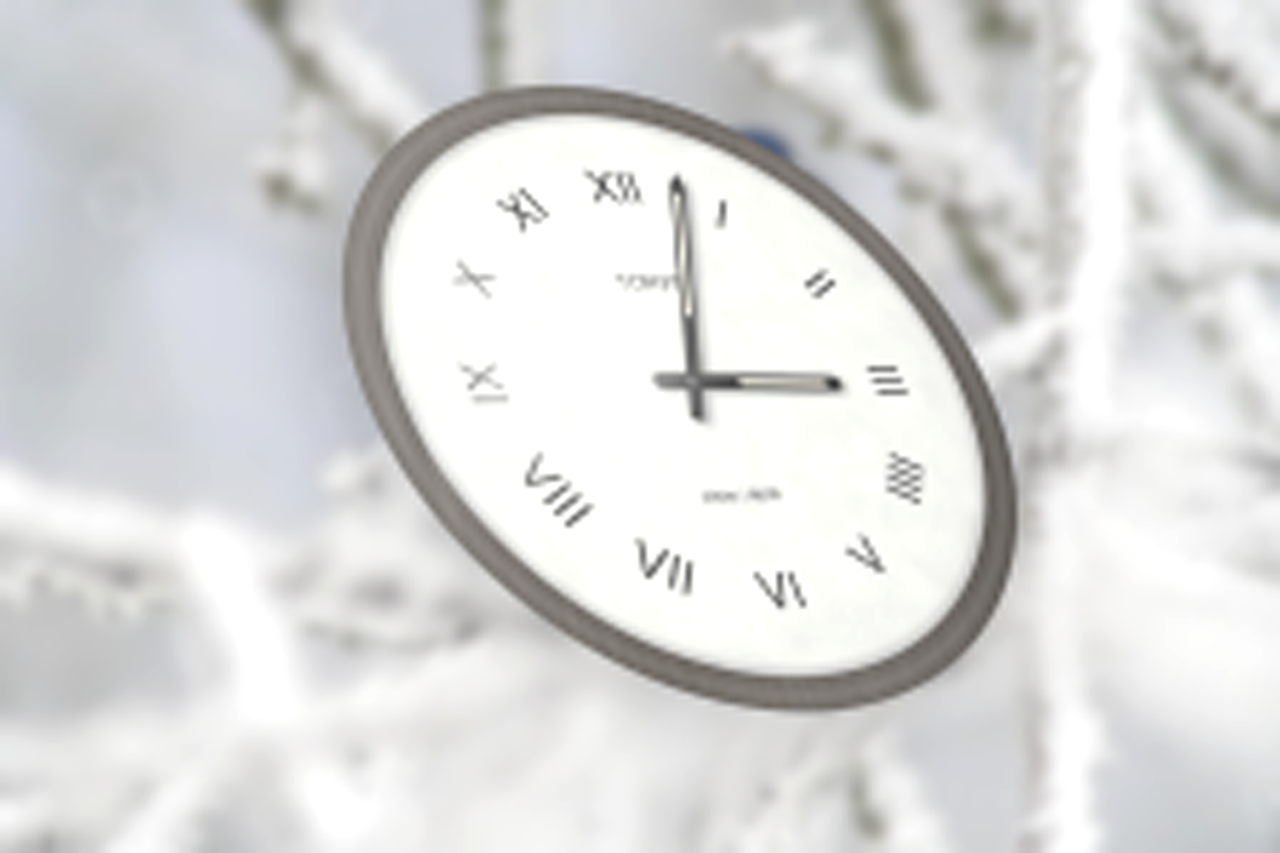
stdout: h=3 m=3
